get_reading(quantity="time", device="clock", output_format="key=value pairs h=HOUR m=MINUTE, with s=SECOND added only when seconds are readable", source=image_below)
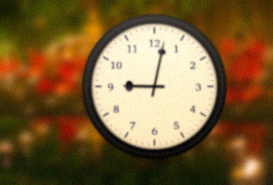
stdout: h=9 m=2
